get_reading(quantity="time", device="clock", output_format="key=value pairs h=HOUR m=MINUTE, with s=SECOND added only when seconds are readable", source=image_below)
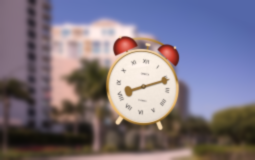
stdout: h=8 m=11
